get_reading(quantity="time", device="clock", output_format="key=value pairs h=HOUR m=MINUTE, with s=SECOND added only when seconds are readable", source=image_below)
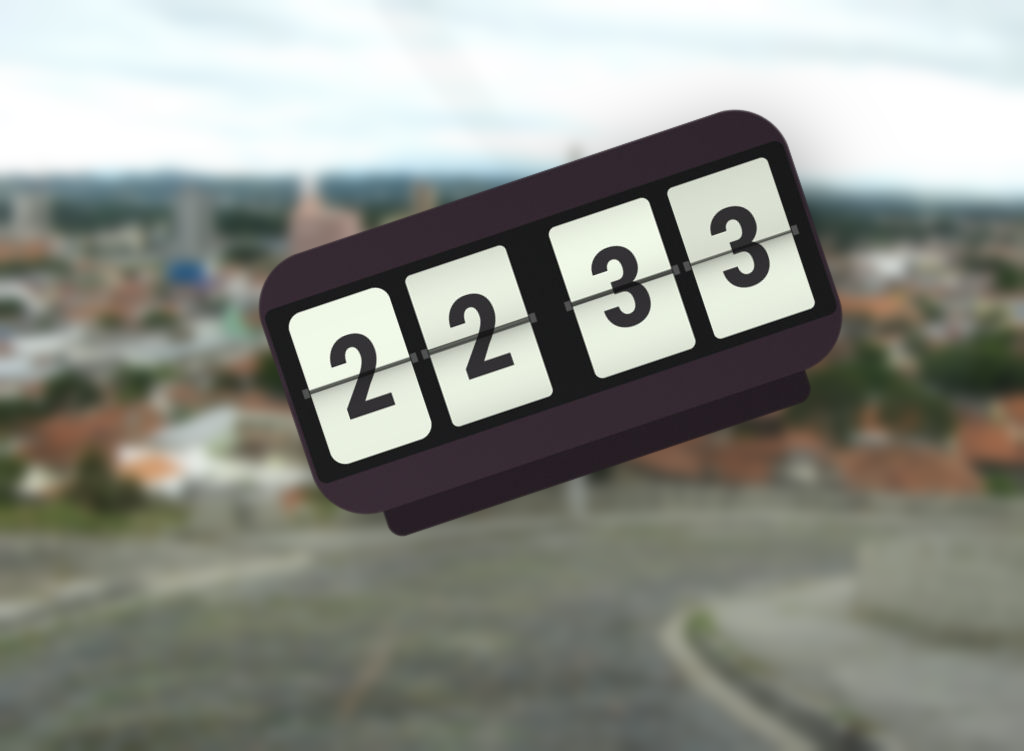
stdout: h=22 m=33
